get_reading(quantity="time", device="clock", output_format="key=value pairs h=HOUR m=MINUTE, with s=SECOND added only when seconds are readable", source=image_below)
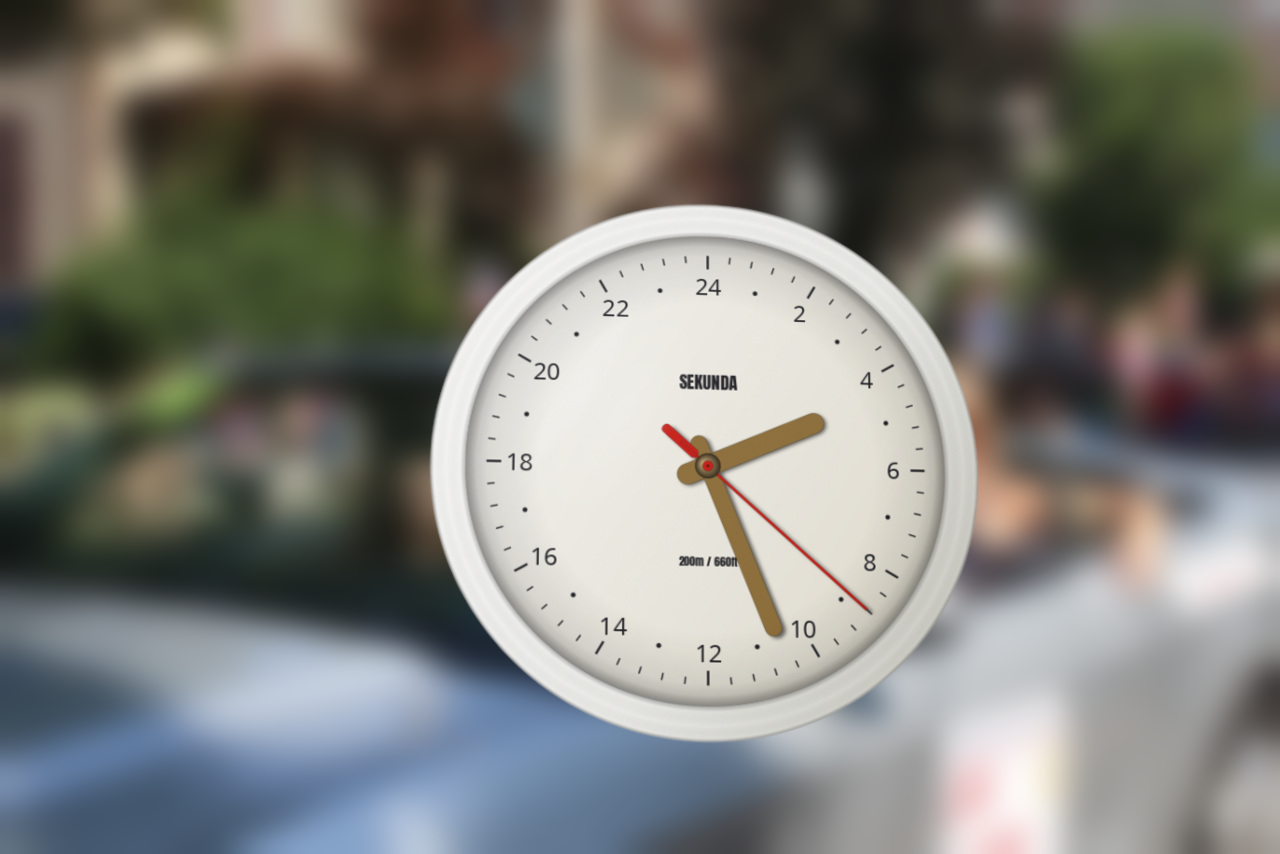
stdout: h=4 m=26 s=22
